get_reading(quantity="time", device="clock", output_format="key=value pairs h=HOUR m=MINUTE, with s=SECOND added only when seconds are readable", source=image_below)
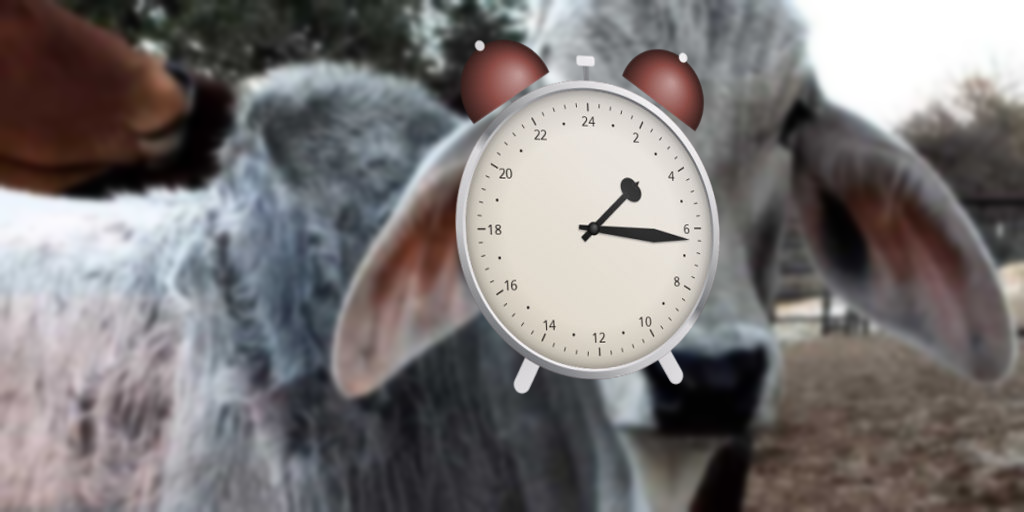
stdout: h=3 m=16
